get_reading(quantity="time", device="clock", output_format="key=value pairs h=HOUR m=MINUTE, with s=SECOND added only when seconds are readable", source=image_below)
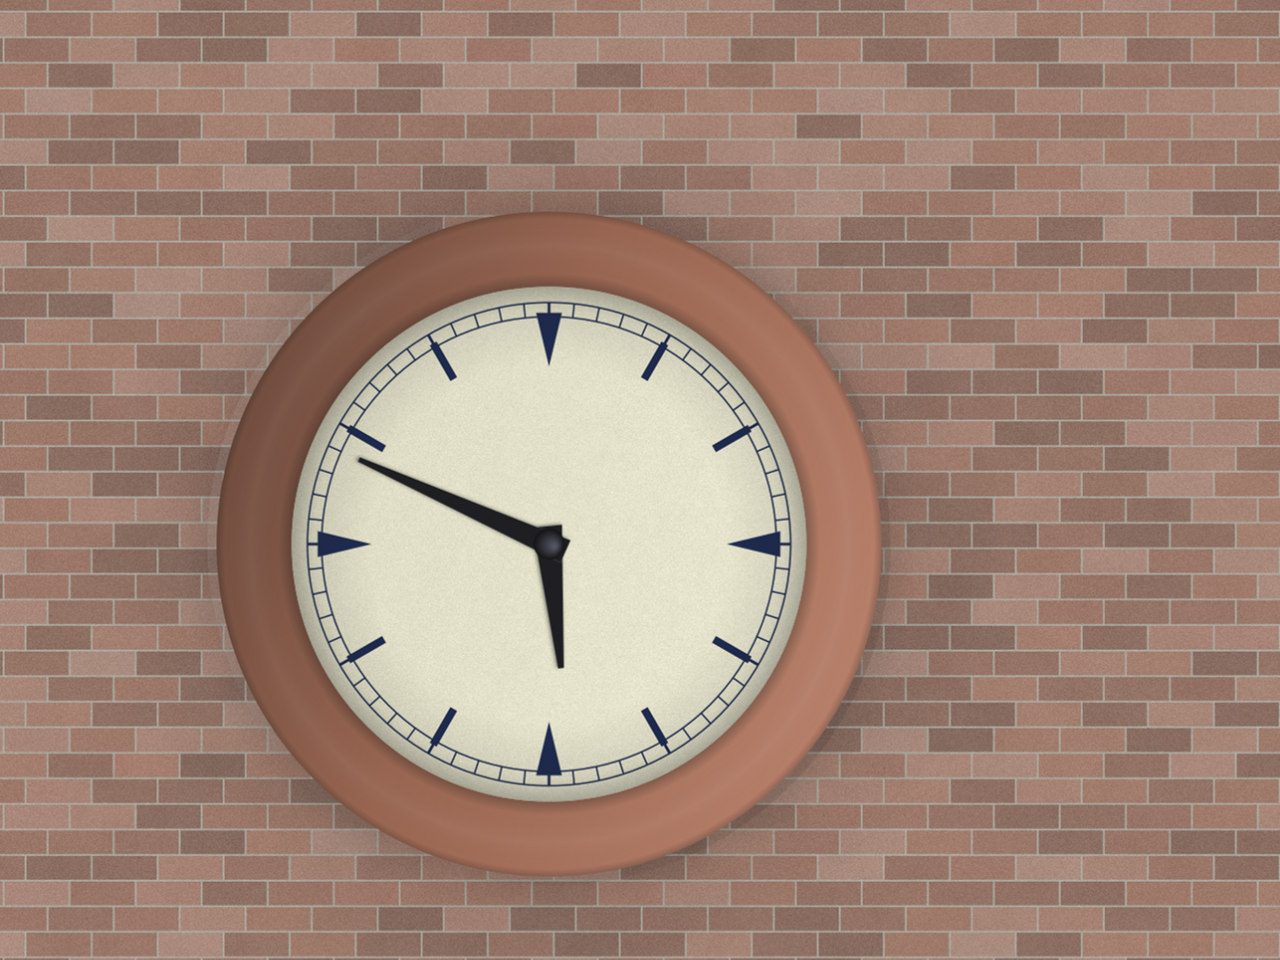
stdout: h=5 m=49
